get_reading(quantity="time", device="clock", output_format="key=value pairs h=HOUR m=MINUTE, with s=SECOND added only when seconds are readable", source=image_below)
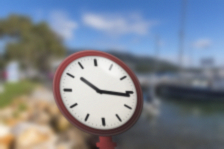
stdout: h=10 m=16
